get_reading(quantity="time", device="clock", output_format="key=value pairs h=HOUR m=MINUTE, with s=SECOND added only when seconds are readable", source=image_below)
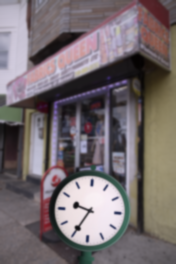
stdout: h=9 m=35
